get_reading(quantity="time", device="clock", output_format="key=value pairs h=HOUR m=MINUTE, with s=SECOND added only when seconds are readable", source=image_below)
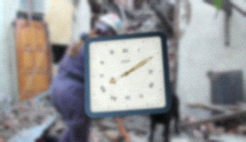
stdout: h=8 m=10
